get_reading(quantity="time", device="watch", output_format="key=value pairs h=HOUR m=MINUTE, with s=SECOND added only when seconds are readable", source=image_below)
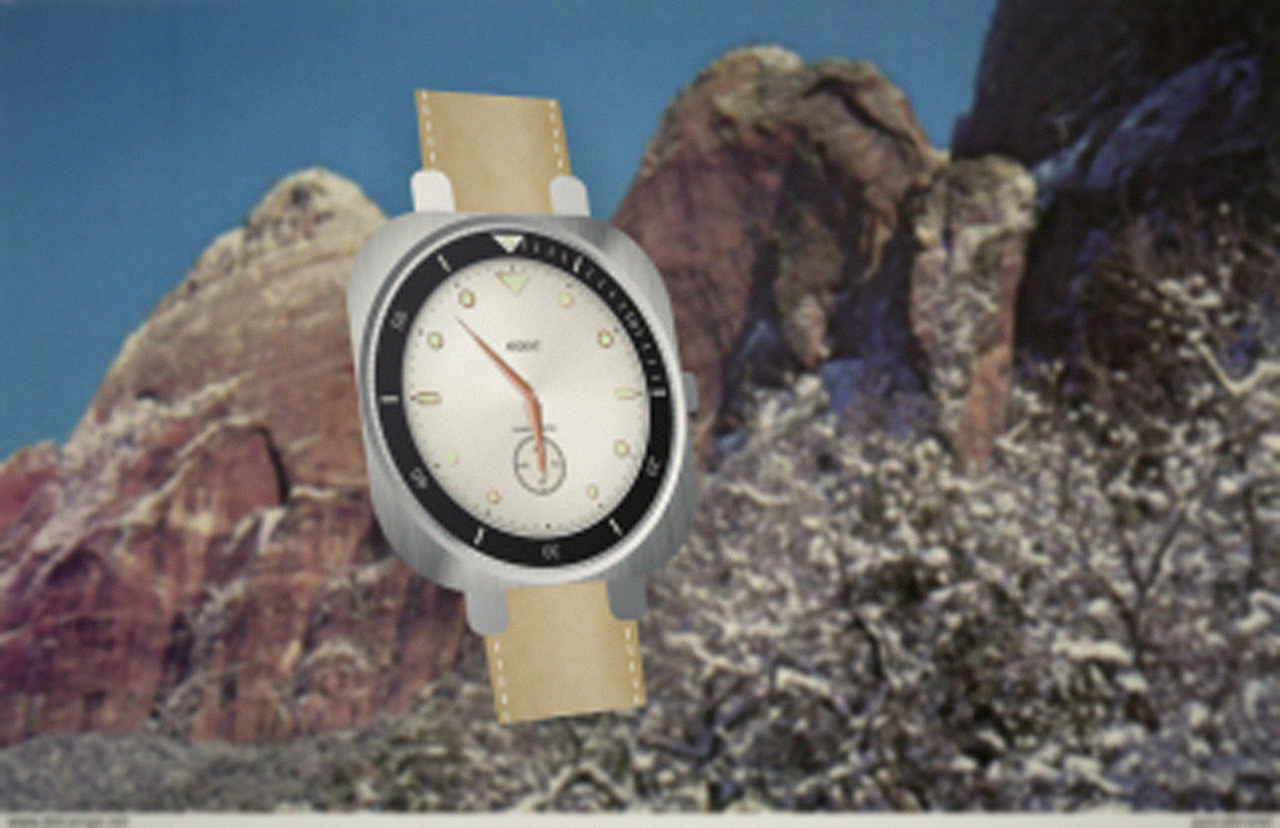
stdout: h=5 m=53
